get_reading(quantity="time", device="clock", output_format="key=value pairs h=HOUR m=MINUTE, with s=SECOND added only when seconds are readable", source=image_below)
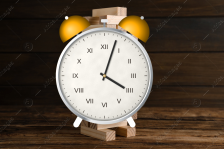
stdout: h=4 m=3
